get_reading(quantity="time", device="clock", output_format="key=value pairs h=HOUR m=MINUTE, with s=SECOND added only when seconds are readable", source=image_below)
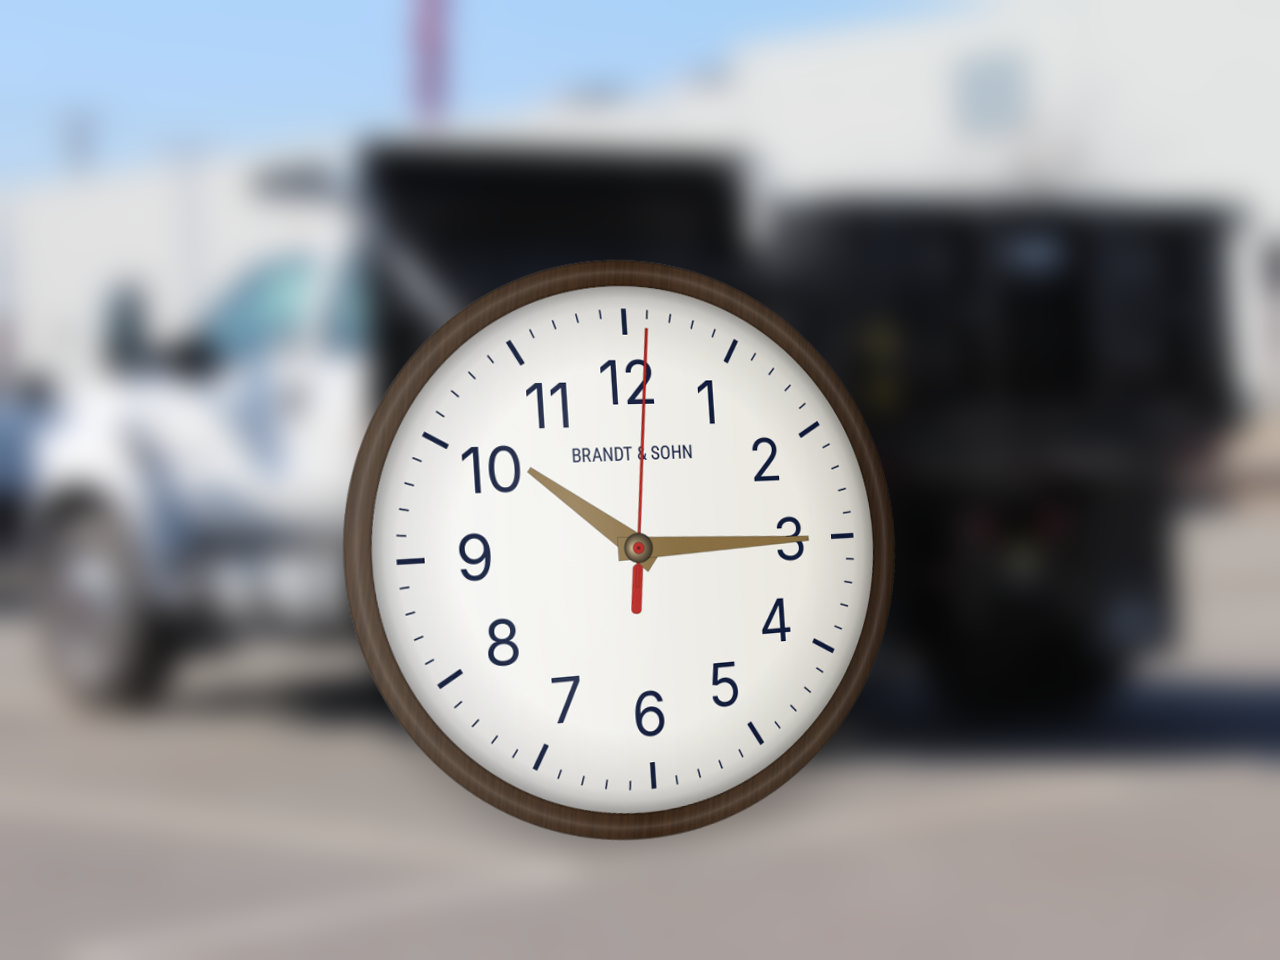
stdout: h=10 m=15 s=1
